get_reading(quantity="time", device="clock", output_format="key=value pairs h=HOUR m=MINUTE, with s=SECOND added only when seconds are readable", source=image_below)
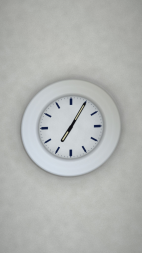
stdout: h=7 m=5
